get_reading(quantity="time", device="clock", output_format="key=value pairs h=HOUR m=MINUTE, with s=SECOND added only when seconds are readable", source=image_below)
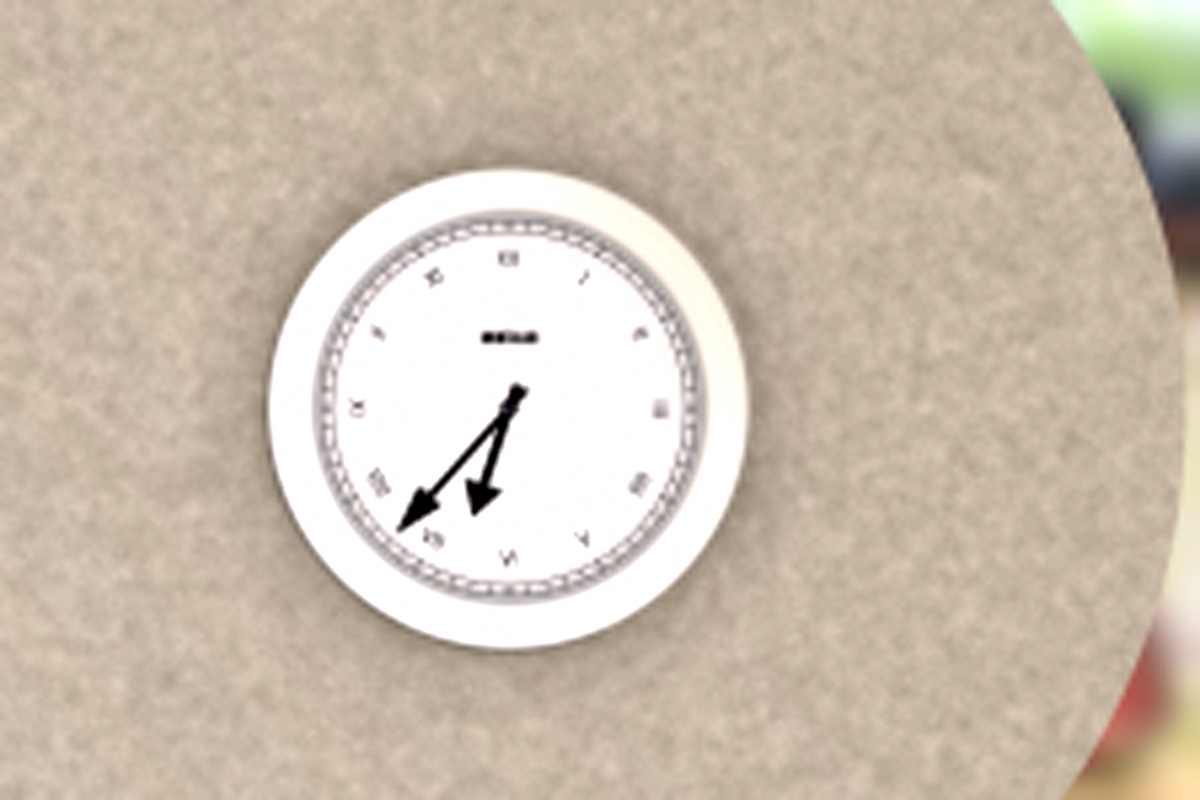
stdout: h=6 m=37
